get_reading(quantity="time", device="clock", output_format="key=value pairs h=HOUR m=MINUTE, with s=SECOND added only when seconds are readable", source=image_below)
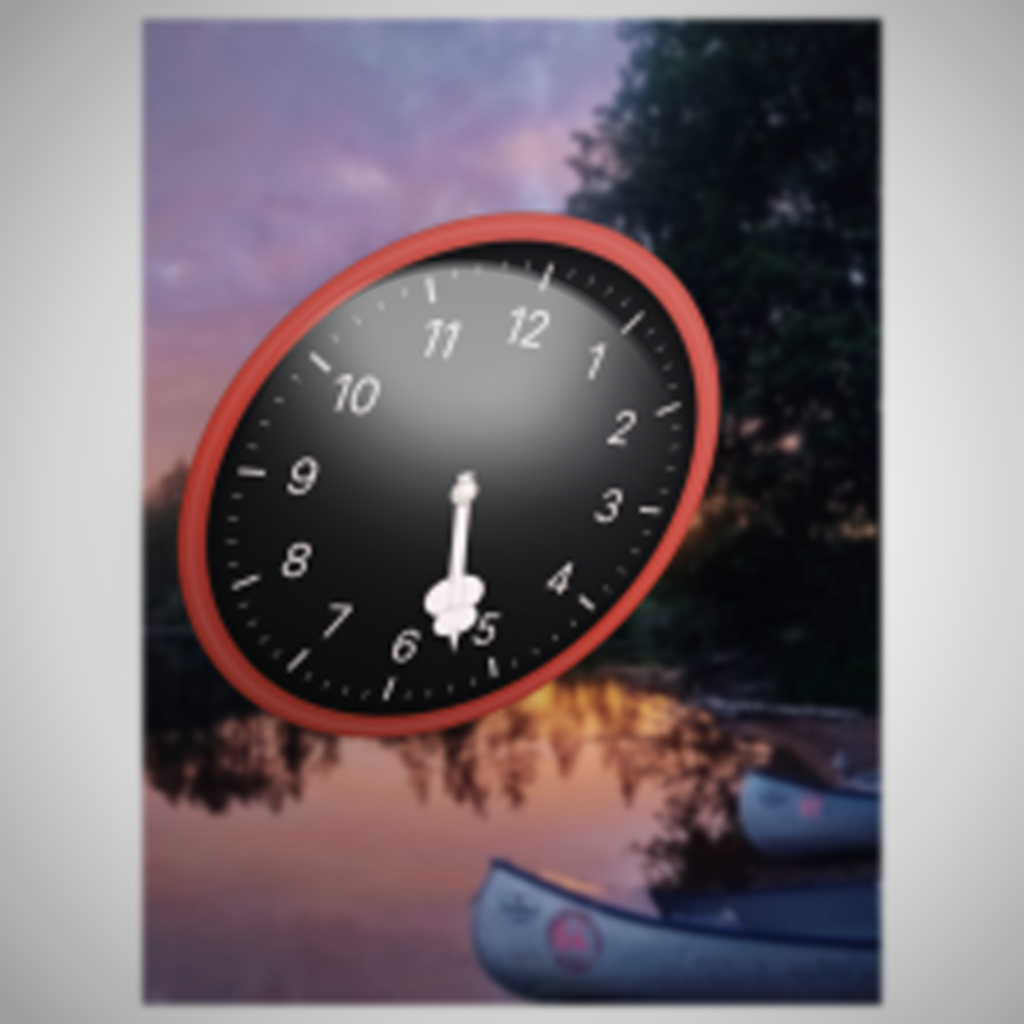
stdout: h=5 m=27
